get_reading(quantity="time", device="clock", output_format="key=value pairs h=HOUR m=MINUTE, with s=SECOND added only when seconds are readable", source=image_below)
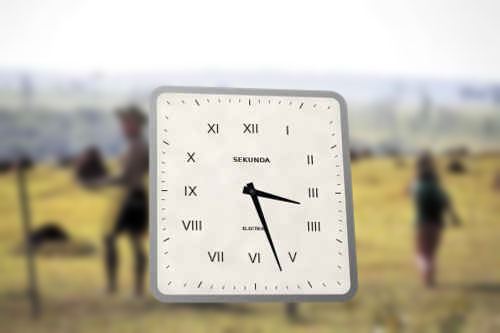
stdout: h=3 m=27
